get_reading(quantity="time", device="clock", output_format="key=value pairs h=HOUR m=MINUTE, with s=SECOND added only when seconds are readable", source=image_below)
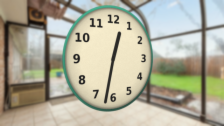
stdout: h=12 m=32
